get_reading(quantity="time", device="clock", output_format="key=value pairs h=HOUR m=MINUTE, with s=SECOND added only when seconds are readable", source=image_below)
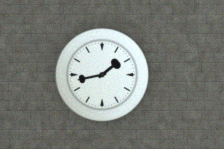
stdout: h=1 m=43
